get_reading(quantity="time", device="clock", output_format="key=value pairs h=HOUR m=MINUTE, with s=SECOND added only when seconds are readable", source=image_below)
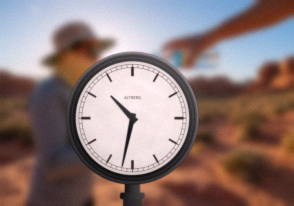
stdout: h=10 m=32
